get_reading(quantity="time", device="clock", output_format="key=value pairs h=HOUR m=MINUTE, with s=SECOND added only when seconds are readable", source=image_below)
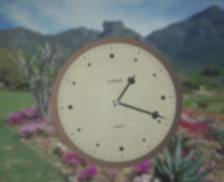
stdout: h=1 m=19
